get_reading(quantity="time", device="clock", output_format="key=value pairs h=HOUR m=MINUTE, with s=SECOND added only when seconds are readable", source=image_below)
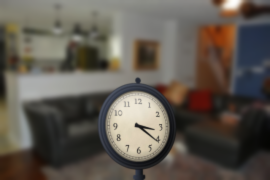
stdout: h=3 m=21
